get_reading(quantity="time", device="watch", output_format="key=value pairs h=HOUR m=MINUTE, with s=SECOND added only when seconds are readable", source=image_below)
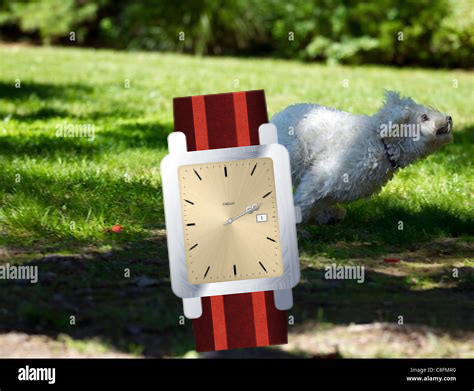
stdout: h=2 m=11
